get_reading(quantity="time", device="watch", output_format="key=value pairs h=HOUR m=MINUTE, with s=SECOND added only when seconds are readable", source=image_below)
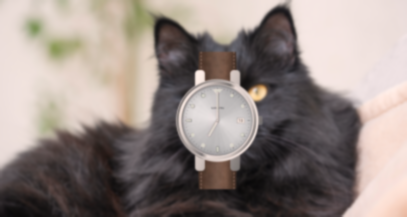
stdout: h=7 m=0
